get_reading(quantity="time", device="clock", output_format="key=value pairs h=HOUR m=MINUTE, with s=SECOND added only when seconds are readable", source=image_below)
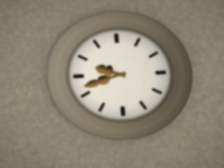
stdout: h=9 m=42
